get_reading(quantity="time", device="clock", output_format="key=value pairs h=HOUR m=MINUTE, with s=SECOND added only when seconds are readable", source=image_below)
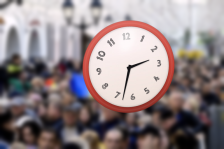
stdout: h=2 m=33
